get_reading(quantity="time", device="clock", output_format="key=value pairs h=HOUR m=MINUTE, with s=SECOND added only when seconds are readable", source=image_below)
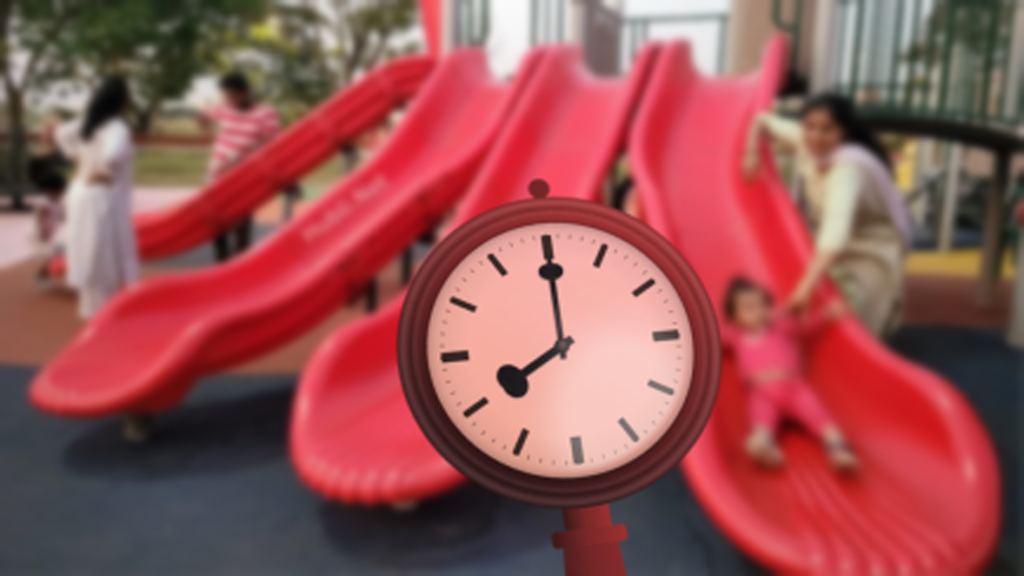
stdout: h=8 m=0
